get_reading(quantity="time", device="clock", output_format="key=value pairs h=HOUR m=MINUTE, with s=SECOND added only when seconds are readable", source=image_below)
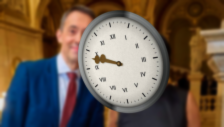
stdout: h=9 m=48
